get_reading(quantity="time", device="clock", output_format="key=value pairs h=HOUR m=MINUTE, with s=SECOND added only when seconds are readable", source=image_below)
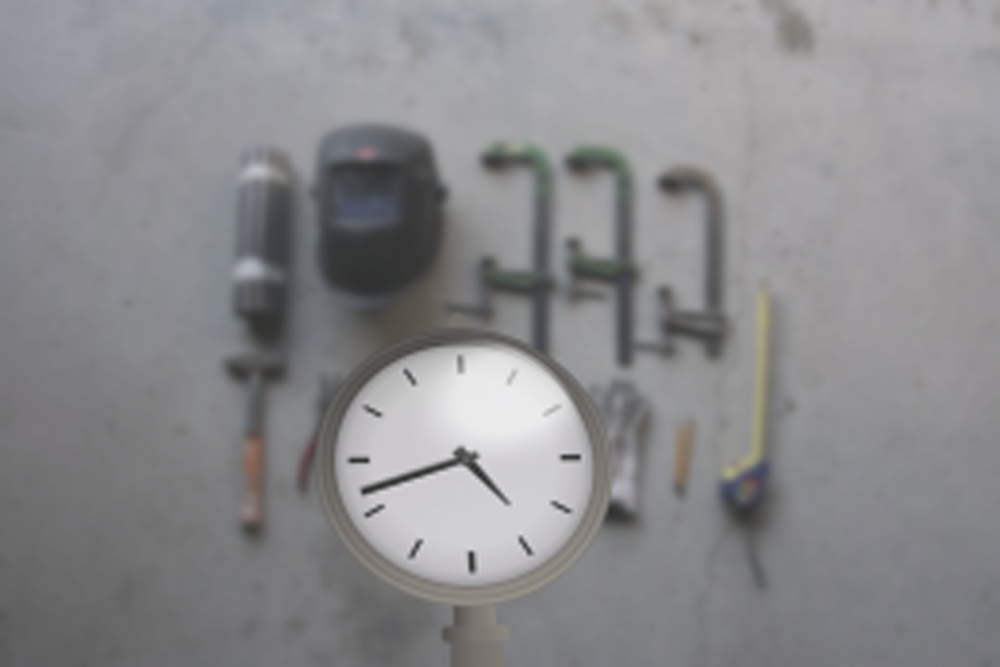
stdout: h=4 m=42
